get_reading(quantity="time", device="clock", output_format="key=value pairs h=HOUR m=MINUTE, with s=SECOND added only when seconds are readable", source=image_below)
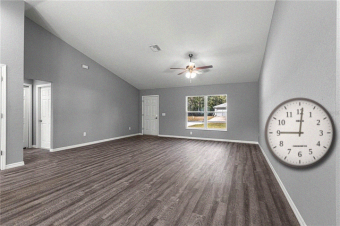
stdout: h=9 m=1
